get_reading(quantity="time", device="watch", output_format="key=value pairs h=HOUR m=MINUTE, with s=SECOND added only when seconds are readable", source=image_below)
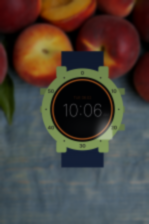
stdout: h=10 m=6
